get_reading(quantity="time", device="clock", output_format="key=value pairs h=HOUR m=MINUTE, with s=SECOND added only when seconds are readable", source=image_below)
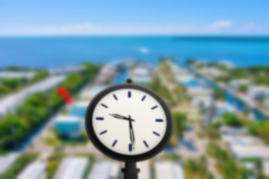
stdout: h=9 m=29
